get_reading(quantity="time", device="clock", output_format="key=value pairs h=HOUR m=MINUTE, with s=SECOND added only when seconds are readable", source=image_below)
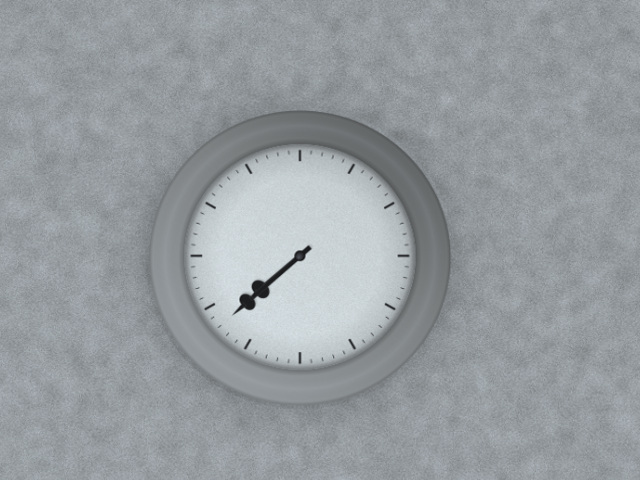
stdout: h=7 m=38
